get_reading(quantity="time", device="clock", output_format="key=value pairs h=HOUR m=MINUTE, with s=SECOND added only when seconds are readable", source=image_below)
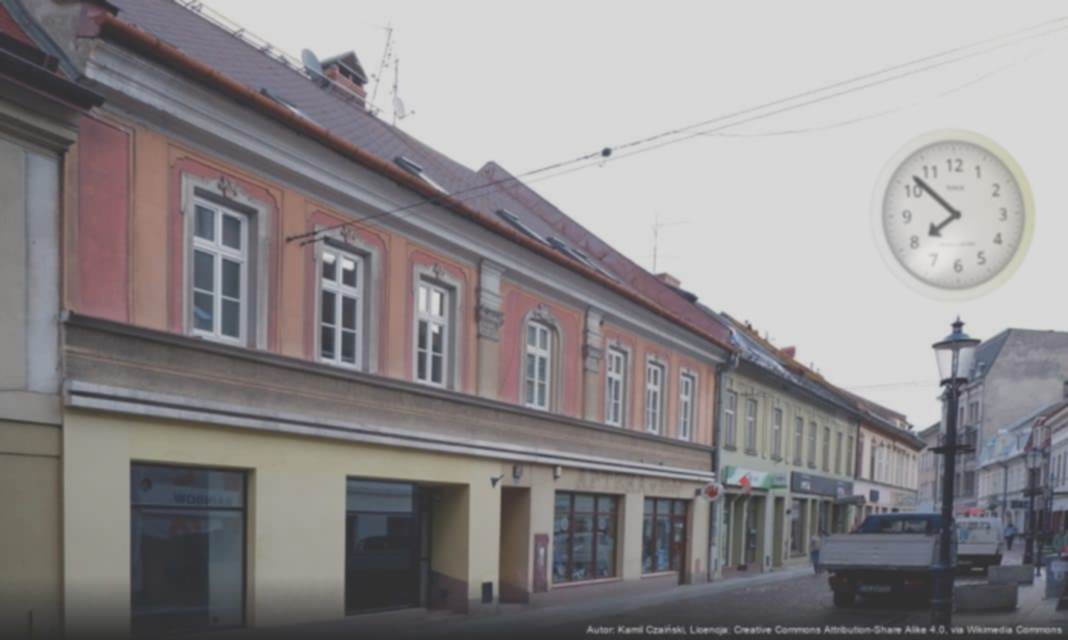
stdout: h=7 m=52
